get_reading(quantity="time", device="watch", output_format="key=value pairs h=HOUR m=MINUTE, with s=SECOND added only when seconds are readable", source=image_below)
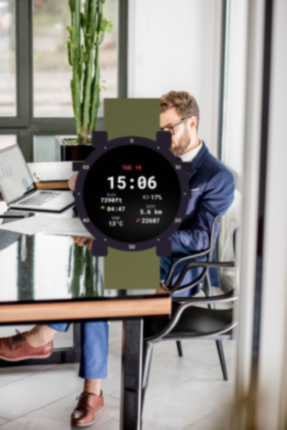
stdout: h=15 m=6
